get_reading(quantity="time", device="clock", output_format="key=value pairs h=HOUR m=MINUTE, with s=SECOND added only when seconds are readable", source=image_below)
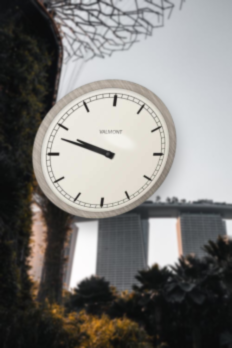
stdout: h=9 m=48
